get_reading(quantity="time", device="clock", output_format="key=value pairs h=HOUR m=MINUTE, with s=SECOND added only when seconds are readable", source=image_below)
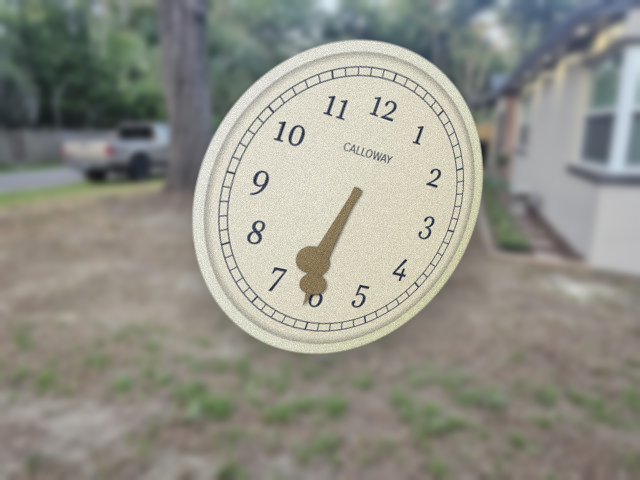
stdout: h=6 m=31
